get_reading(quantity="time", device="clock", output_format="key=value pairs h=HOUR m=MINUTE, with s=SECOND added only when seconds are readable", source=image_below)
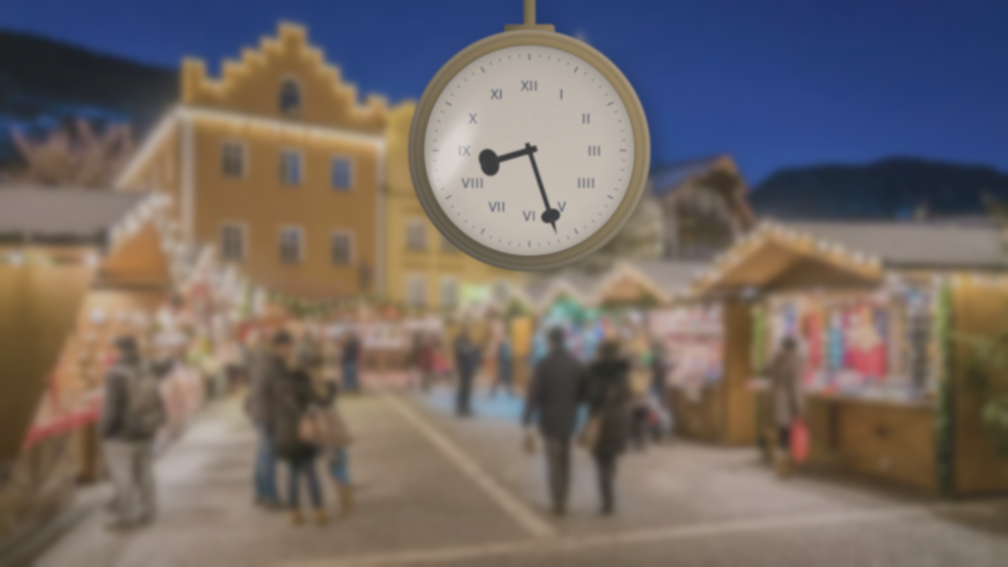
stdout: h=8 m=27
